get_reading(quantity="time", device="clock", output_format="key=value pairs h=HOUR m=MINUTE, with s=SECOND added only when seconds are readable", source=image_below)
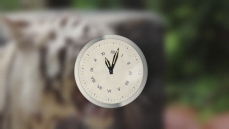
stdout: h=11 m=2
